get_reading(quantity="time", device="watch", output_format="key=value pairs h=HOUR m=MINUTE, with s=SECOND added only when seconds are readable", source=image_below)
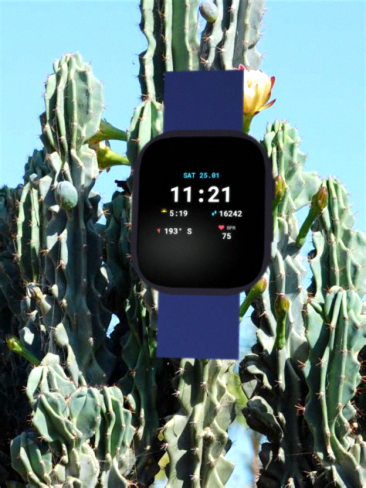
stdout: h=11 m=21
